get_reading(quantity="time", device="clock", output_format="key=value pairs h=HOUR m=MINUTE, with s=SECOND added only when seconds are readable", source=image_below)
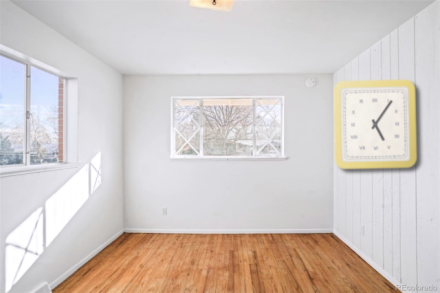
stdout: h=5 m=6
